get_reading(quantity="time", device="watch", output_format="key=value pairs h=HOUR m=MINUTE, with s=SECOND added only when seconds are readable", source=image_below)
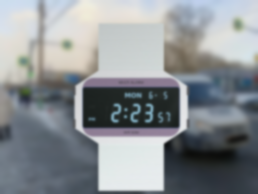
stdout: h=2 m=23
